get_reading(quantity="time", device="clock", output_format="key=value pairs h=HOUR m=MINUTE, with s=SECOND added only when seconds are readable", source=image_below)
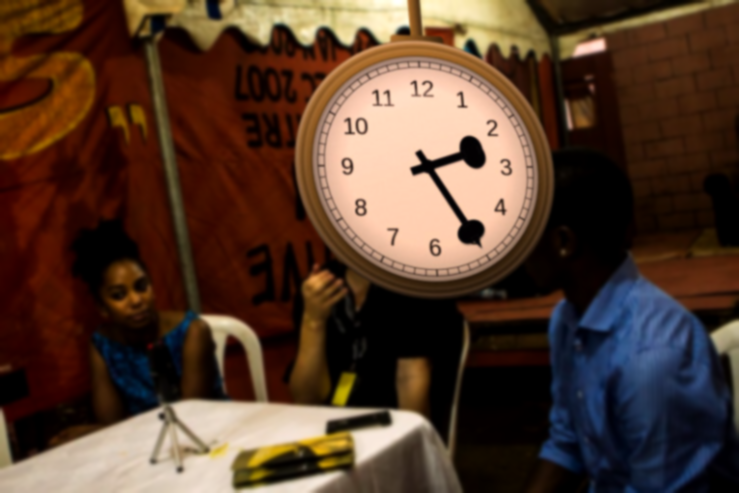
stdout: h=2 m=25
